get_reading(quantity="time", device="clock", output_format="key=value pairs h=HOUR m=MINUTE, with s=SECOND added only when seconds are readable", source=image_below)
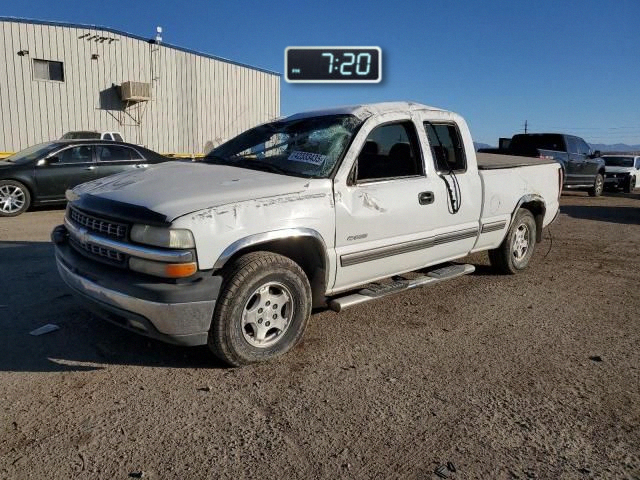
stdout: h=7 m=20
